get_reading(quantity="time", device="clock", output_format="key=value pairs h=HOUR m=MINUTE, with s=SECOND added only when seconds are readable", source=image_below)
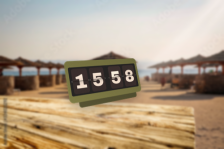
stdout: h=15 m=58
